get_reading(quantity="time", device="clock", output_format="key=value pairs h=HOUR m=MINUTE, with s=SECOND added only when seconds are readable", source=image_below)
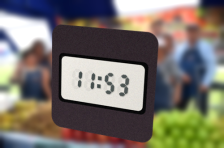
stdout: h=11 m=53
